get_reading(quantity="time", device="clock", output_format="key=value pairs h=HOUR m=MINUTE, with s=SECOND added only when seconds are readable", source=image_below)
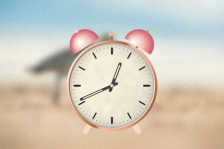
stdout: h=12 m=41
